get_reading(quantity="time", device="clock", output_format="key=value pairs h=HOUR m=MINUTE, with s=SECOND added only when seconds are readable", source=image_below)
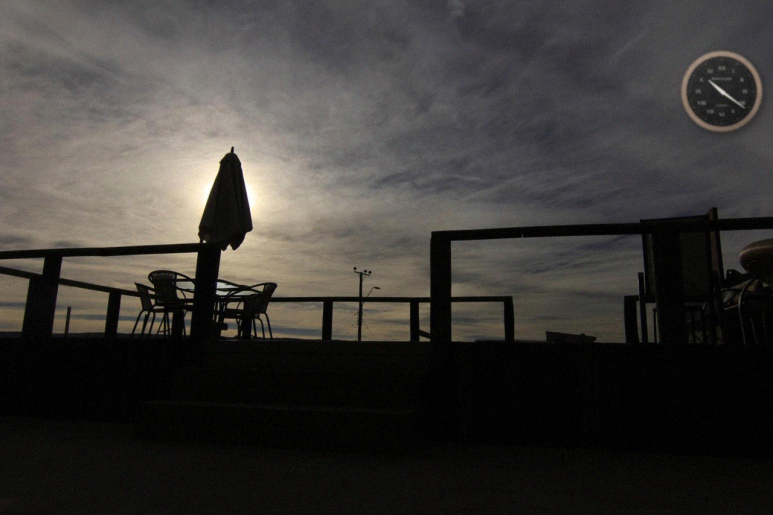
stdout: h=10 m=21
